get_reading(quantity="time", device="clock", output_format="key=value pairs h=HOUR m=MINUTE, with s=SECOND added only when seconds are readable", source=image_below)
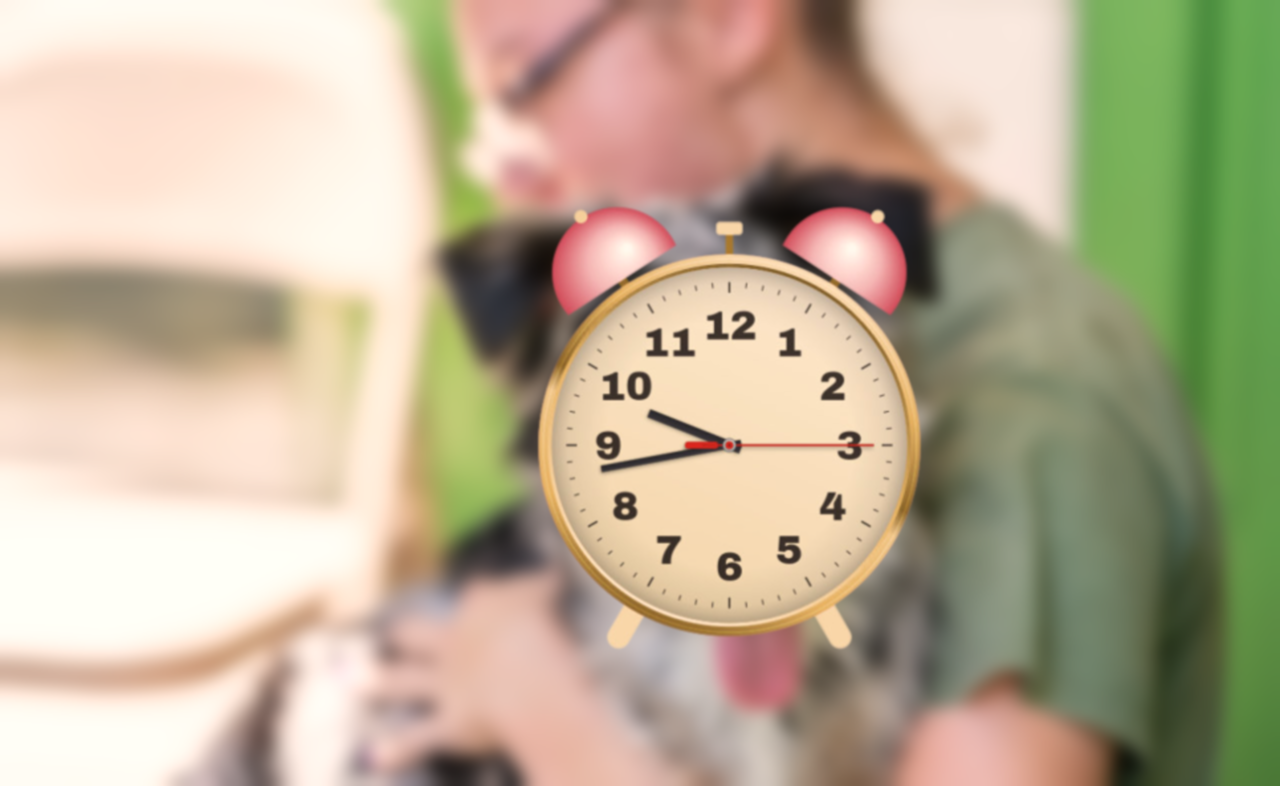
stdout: h=9 m=43 s=15
